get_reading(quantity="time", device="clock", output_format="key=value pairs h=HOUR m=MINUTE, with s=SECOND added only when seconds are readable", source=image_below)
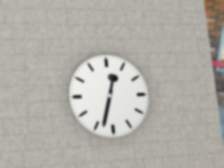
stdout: h=12 m=33
